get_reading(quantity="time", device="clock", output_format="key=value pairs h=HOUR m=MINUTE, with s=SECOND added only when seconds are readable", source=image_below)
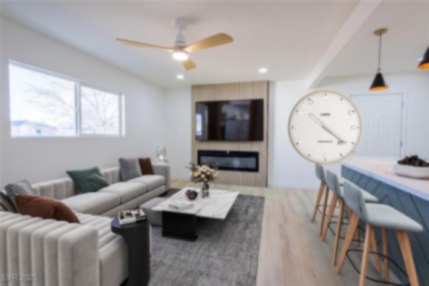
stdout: h=10 m=21
